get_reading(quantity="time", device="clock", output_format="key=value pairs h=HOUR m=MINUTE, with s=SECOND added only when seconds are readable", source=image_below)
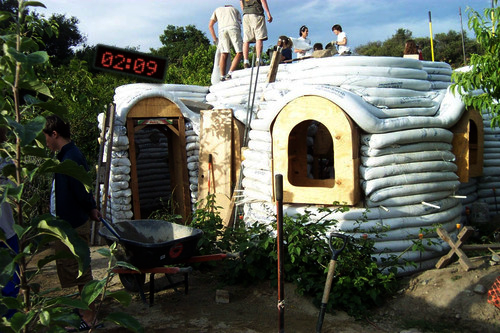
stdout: h=2 m=9
